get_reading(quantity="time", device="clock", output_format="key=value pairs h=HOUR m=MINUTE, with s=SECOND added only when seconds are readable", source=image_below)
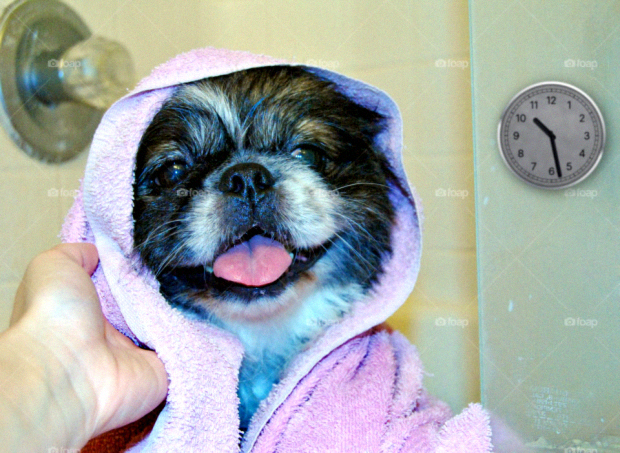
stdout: h=10 m=28
